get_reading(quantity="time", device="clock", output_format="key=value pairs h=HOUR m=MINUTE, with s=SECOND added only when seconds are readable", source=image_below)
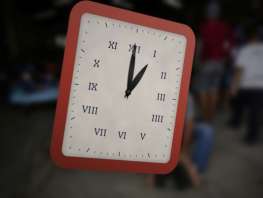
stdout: h=1 m=0
